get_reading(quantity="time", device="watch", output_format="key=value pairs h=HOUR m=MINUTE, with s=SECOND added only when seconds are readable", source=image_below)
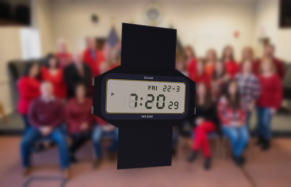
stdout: h=7 m=20 s=29
